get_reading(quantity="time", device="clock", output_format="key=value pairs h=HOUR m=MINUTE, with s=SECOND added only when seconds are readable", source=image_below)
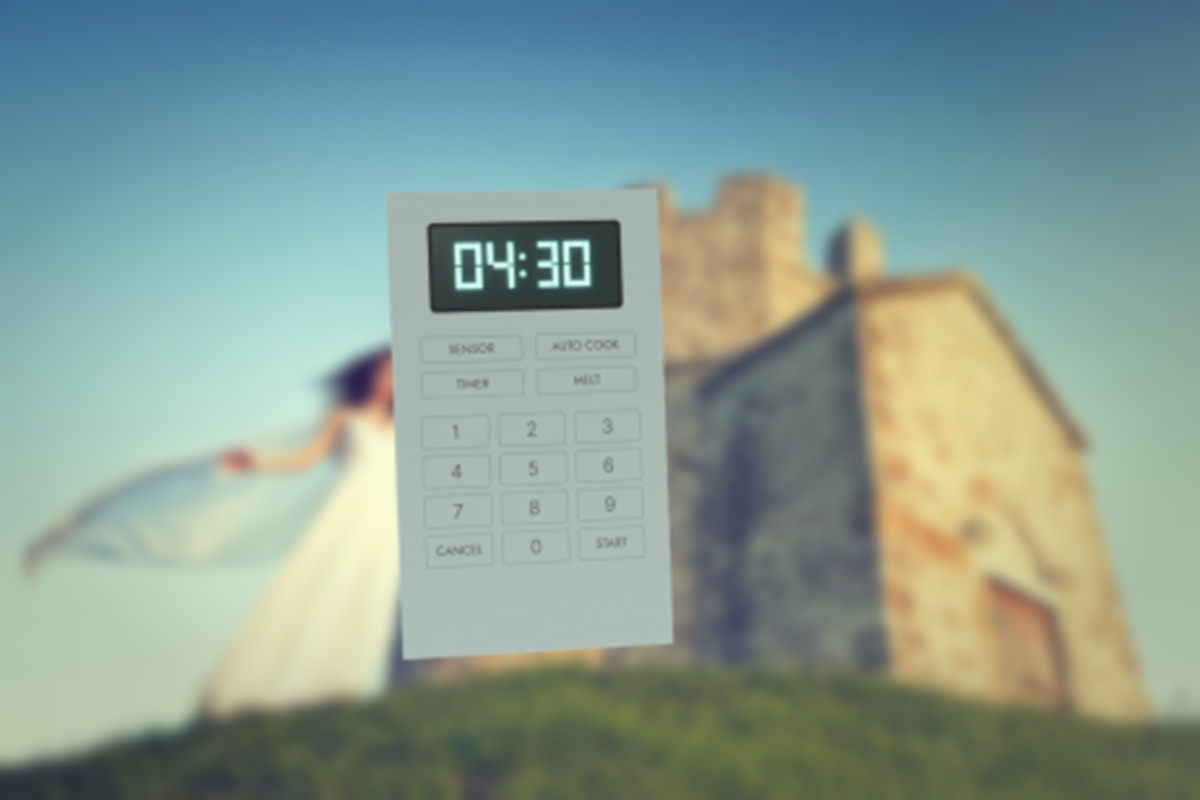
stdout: h=4 m=30
